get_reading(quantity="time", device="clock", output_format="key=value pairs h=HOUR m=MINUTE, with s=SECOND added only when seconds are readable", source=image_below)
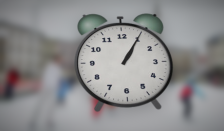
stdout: h=1 m=5
